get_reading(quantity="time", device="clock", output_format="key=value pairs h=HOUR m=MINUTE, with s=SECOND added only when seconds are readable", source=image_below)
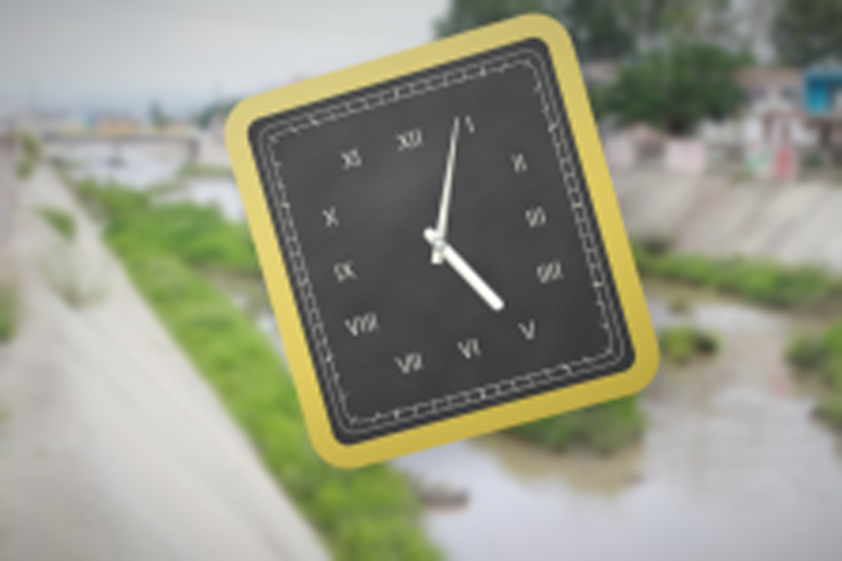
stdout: h=5 m=4
